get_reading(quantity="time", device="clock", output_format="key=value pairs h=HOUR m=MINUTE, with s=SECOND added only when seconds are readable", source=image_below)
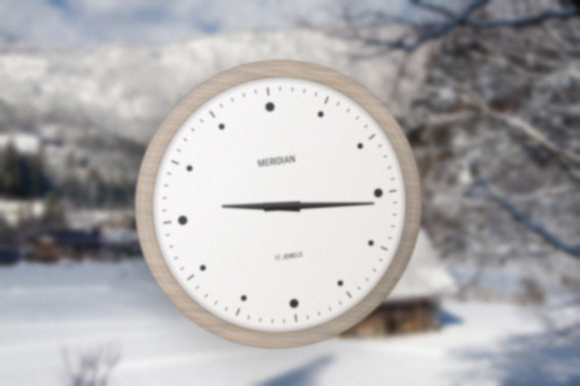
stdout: h=9 m=16
